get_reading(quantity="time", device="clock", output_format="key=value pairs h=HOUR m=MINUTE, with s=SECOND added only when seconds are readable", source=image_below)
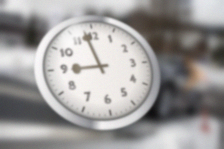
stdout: h=8 m=58
